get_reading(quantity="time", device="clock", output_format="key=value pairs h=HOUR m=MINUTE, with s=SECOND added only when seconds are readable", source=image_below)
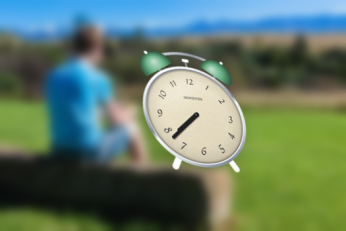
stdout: h=7 m=38
